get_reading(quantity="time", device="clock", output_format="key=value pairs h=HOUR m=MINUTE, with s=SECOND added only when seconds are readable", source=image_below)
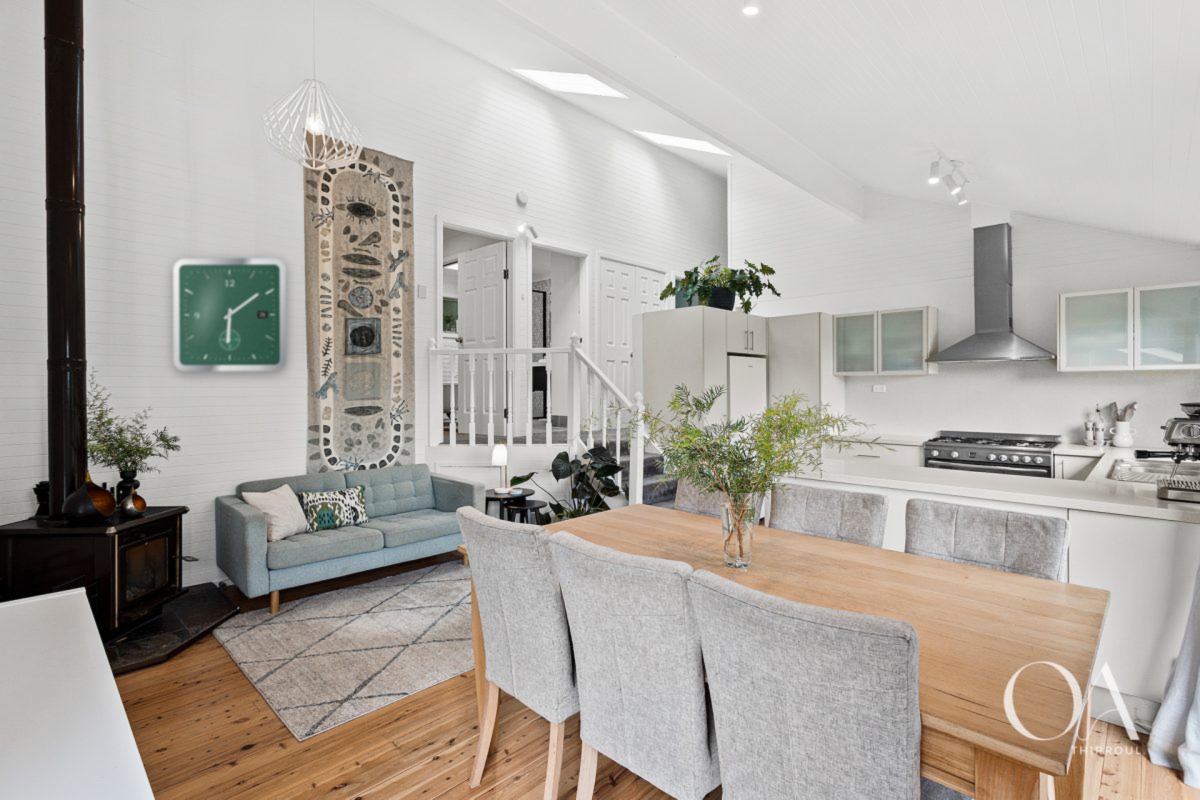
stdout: h=6 m=9
